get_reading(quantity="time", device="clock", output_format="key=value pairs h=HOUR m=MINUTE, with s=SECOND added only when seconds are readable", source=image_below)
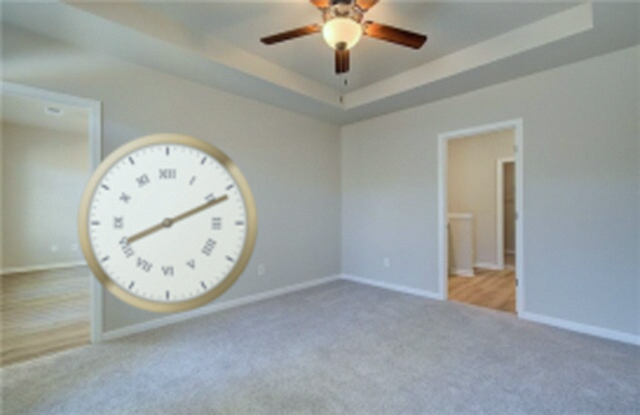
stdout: h=8 m=11
